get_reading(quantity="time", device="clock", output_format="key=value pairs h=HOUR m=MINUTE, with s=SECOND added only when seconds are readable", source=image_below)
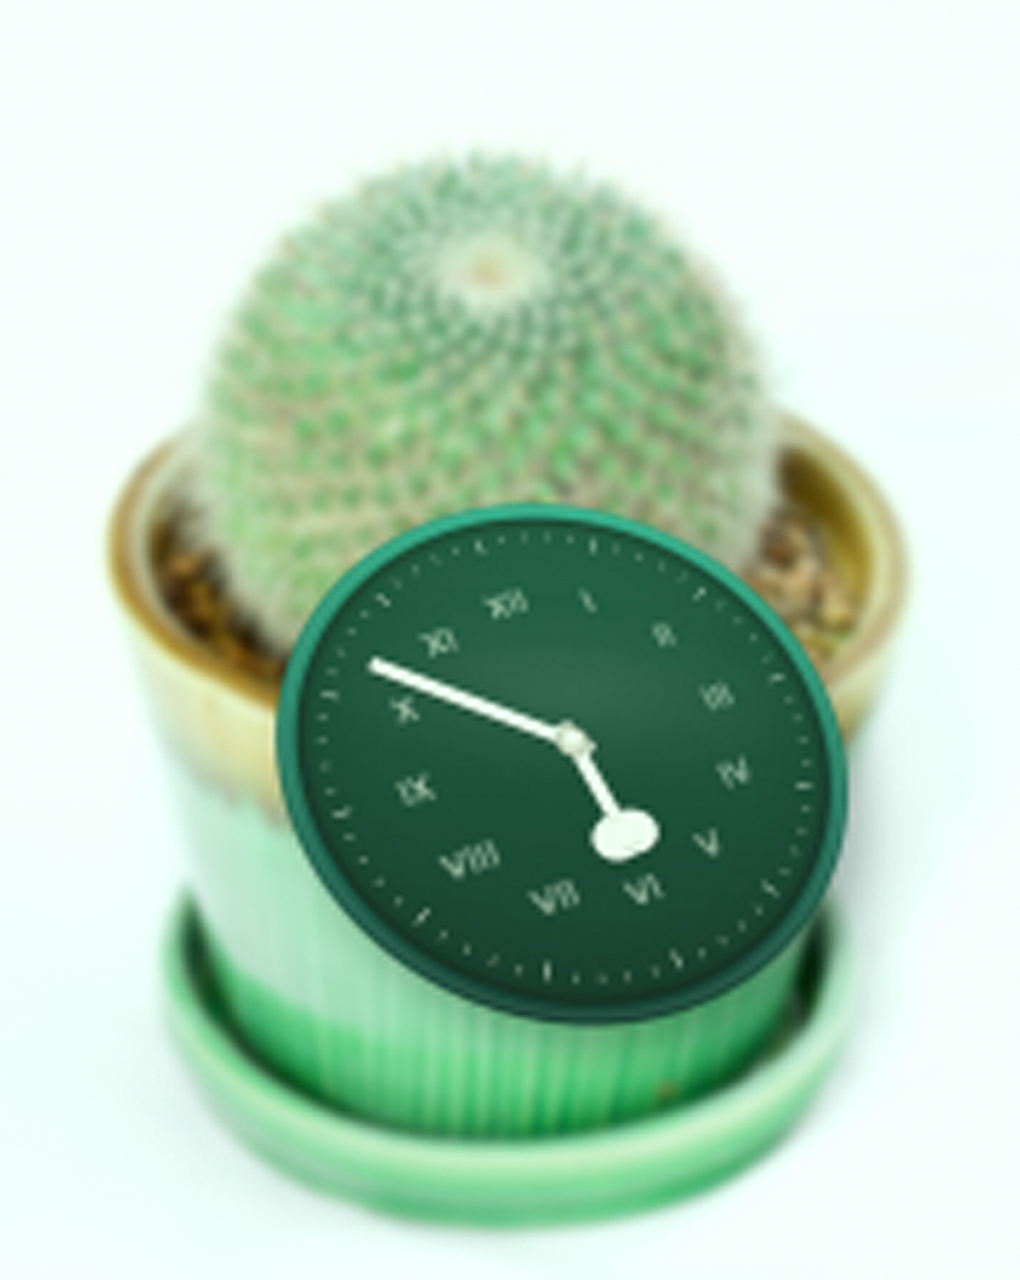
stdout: h=5 m=52
